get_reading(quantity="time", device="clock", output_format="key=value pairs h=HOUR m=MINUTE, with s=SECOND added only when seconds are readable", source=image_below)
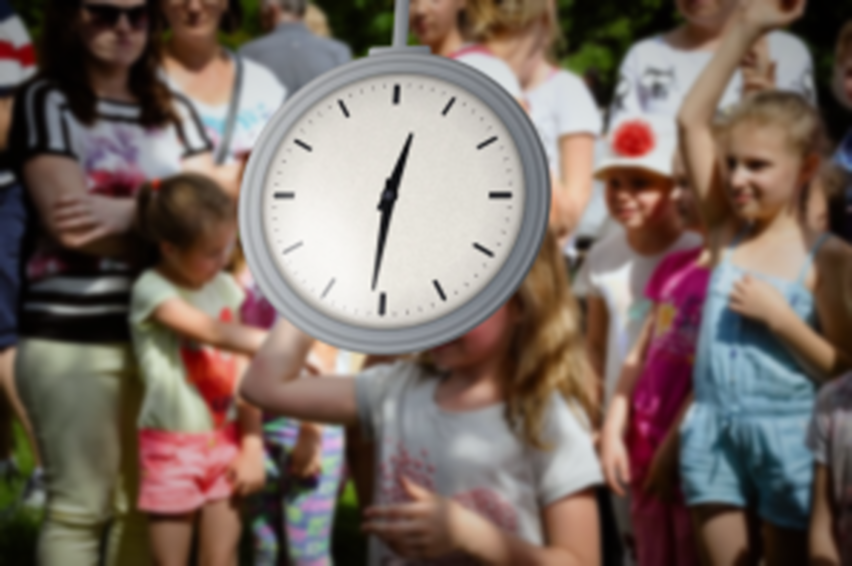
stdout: h=12 m=31
